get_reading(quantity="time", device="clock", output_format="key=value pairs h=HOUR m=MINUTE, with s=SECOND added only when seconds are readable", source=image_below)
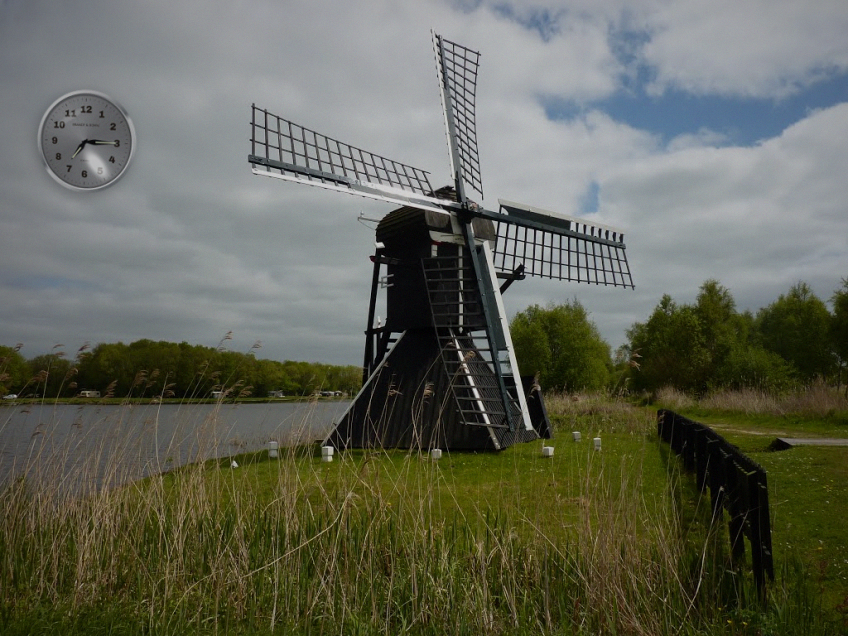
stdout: h=7 m=15
